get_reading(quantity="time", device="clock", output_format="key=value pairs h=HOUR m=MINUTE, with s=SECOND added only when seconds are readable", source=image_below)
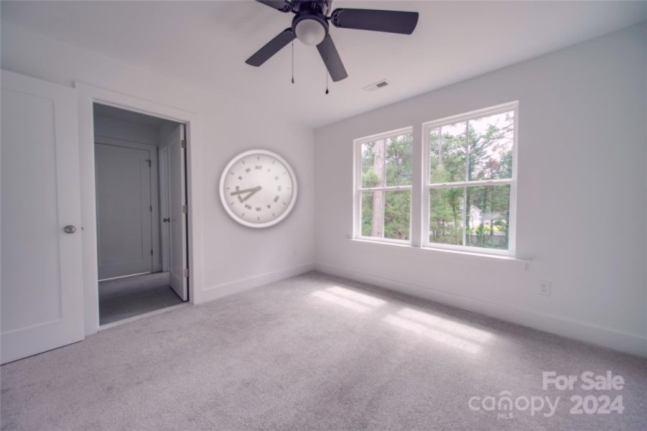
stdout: h=7 m=43
